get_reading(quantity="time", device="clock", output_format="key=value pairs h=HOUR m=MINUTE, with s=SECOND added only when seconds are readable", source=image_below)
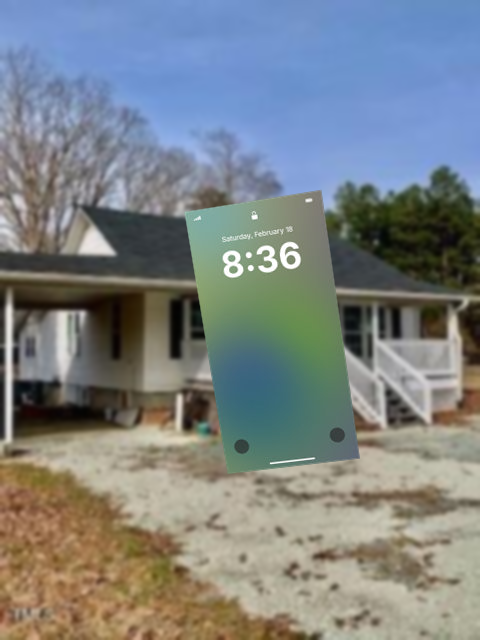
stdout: h=8 m=36
